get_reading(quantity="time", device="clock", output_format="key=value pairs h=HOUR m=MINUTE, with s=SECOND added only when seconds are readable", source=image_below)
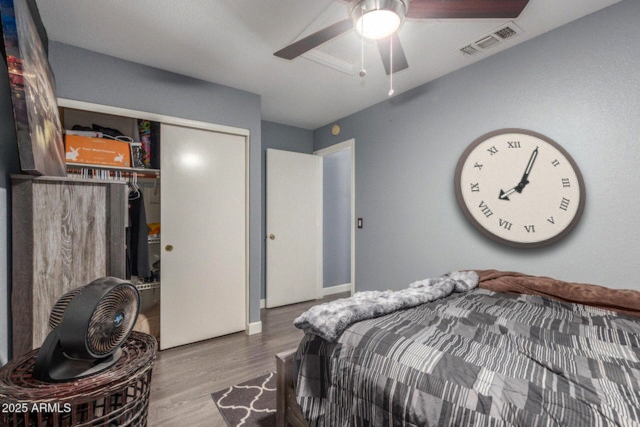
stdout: h=8 m=5
